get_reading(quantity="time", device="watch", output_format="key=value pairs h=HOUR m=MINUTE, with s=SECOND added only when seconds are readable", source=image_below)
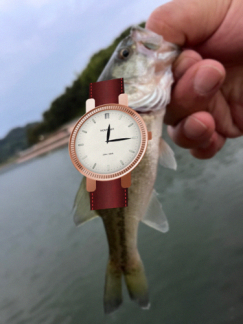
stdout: h=12 m=15
